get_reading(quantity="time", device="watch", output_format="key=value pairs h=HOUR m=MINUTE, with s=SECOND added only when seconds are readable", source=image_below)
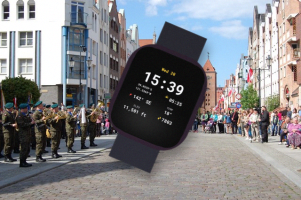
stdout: h=15 m=39
